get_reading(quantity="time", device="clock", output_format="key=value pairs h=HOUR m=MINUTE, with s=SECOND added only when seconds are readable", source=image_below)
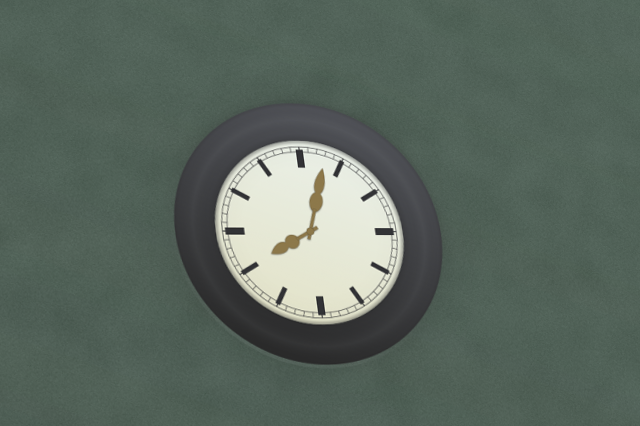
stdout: h=8 m=3
